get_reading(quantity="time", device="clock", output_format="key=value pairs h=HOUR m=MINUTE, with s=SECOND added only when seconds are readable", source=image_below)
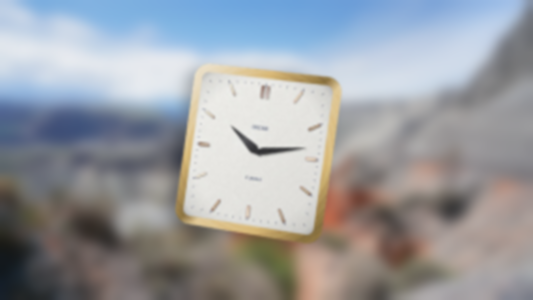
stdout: h=10 m=13
